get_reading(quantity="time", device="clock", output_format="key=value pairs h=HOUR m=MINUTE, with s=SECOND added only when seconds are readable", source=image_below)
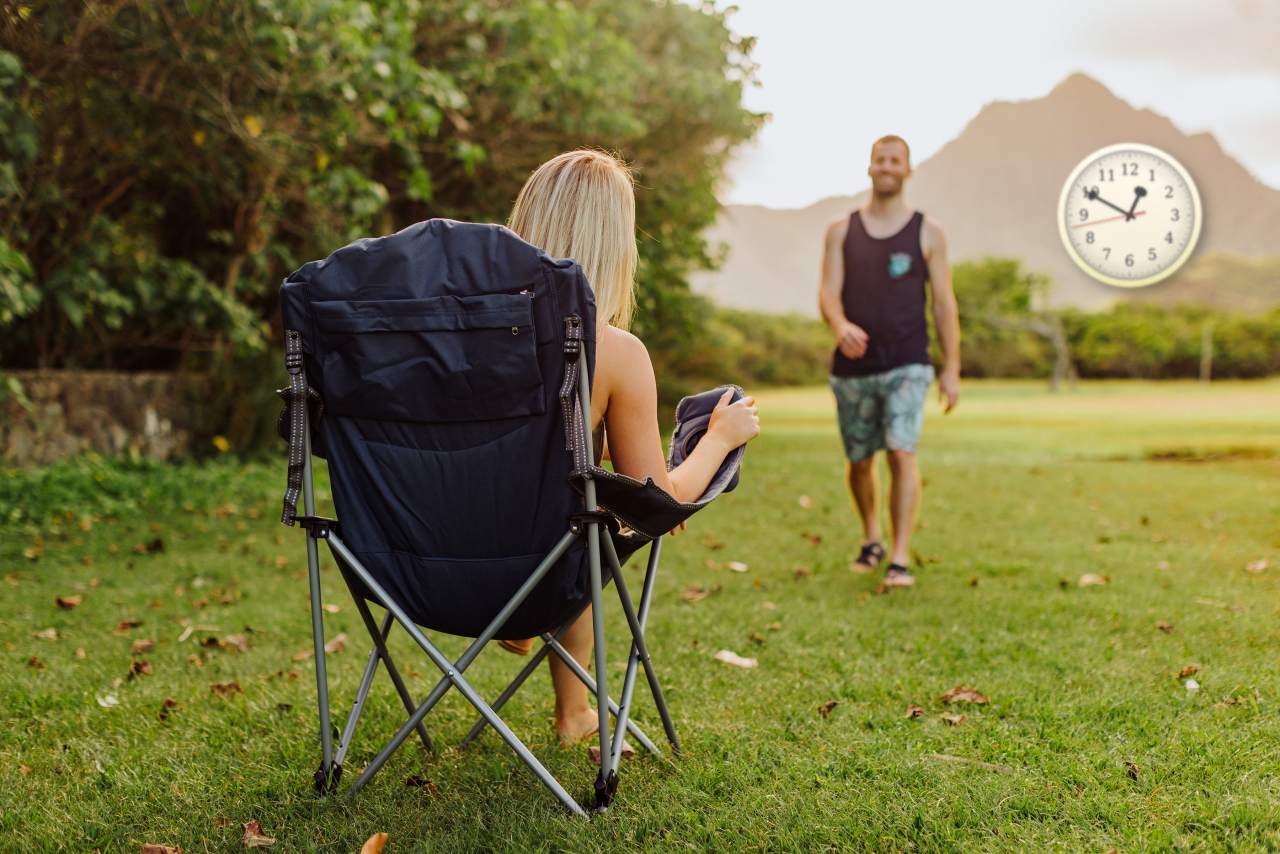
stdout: h=12 m=49 s=43
